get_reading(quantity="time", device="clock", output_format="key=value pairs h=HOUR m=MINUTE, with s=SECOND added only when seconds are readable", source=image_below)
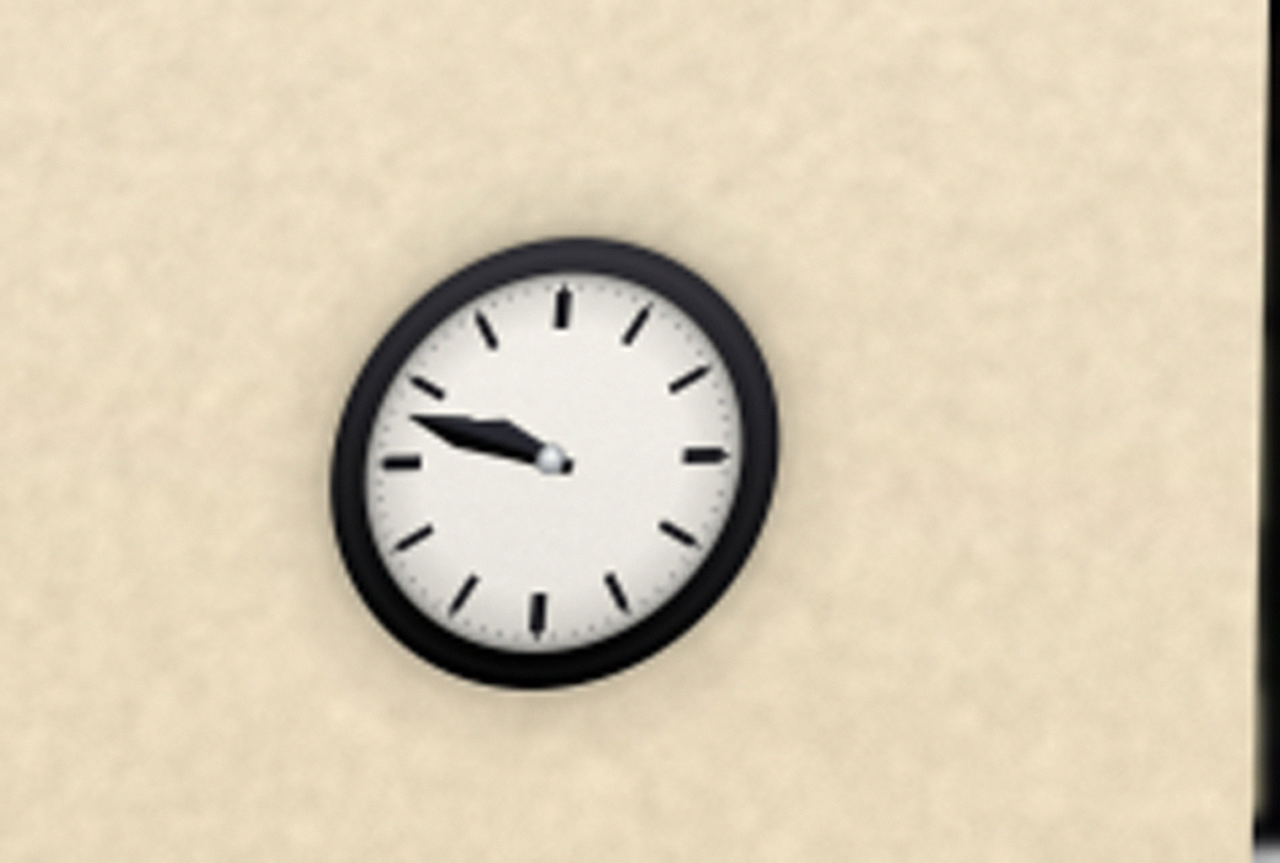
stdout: h=9 m=48
